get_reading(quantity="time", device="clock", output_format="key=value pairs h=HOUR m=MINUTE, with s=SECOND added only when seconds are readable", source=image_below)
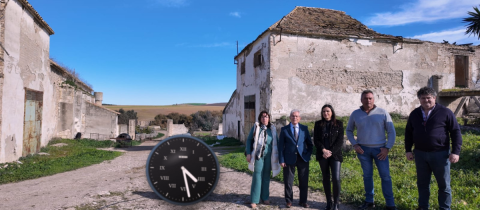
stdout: h=4 m=28
